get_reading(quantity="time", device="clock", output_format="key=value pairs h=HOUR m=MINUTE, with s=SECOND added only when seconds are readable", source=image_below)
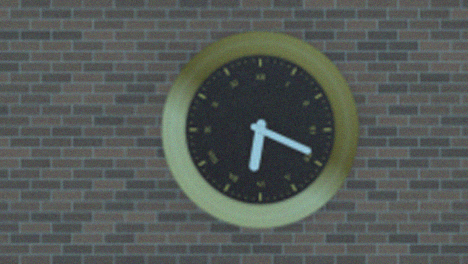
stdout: h=6 m=19
